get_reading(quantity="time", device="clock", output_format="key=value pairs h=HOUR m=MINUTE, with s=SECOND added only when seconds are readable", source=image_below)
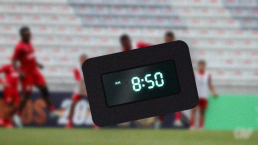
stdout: h=8 m=50
